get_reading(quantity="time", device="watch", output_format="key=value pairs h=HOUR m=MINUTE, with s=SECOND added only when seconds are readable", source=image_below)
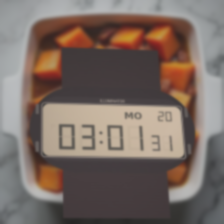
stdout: h=3 m=1 s=31
